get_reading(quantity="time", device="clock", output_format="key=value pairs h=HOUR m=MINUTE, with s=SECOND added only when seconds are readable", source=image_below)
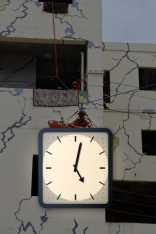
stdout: h=5 m=2
